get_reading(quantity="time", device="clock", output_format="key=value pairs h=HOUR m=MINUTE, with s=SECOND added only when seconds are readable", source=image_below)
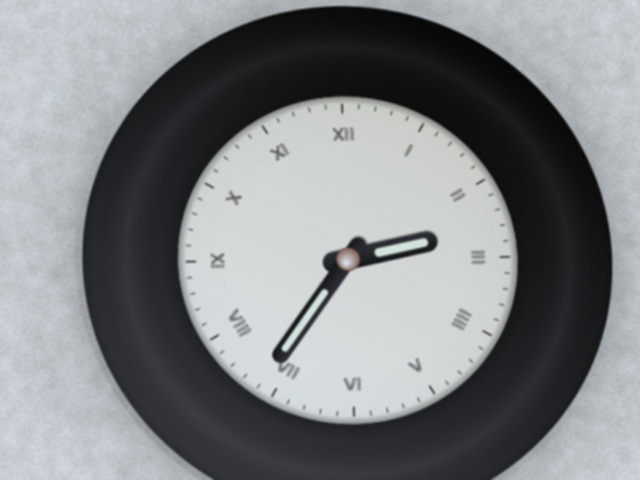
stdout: h=2 m=36
